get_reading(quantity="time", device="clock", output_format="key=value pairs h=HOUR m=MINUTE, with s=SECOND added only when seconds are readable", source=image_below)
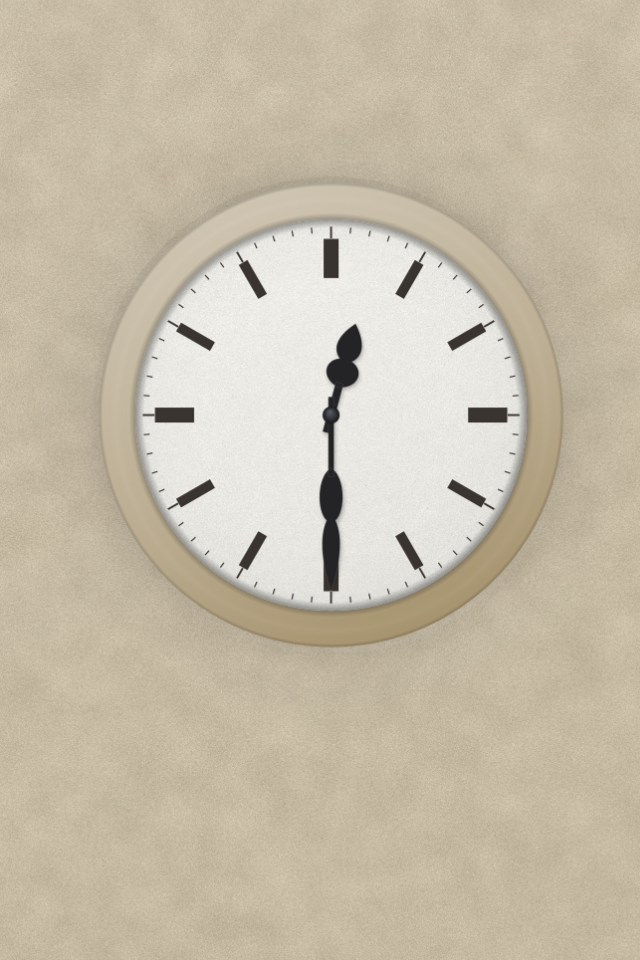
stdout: h=12 m=30
